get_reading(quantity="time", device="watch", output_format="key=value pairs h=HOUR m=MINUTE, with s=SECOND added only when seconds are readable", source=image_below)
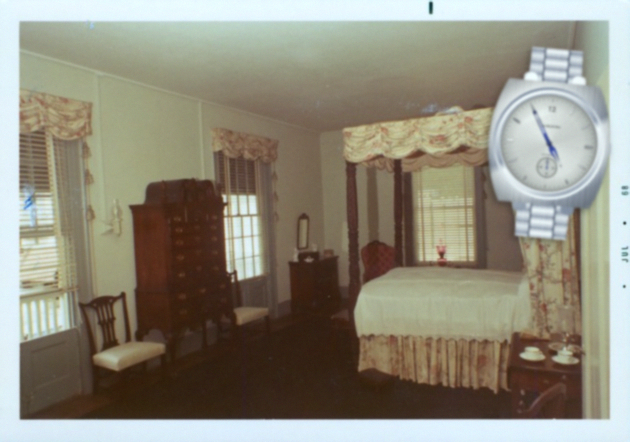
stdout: h=4 m=55
